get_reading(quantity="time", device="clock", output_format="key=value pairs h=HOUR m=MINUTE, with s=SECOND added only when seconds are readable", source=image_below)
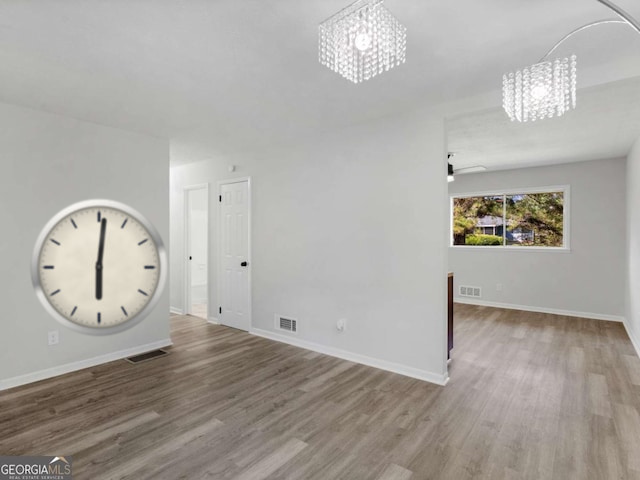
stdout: h=6 m=1
